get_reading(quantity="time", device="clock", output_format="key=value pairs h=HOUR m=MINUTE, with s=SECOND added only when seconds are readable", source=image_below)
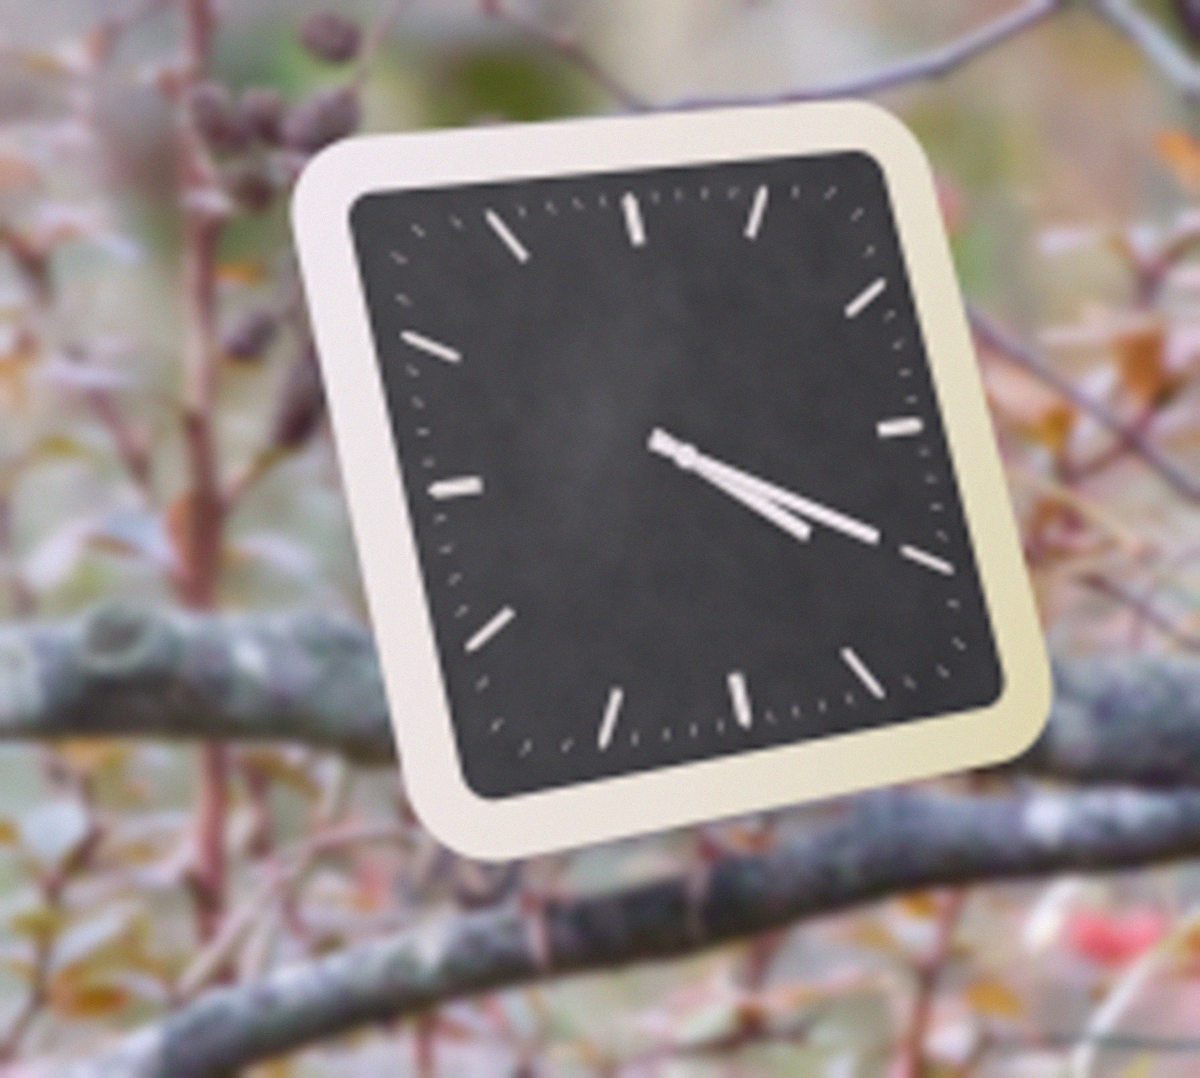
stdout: h=4 m=20
